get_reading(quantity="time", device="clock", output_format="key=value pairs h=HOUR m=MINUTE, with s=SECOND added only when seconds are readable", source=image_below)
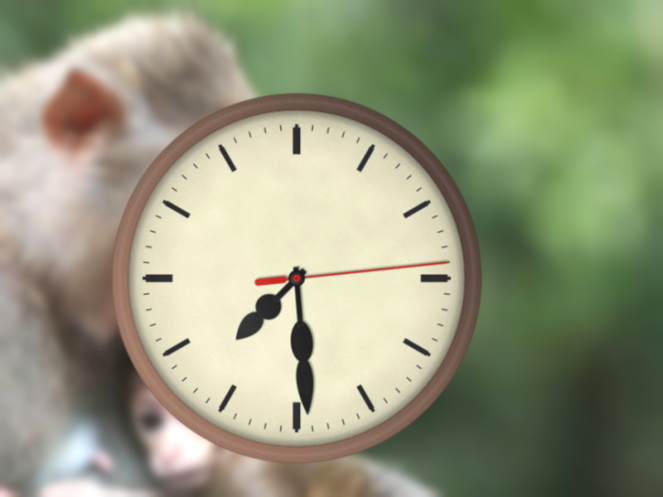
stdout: h=7 m=29 s=14
